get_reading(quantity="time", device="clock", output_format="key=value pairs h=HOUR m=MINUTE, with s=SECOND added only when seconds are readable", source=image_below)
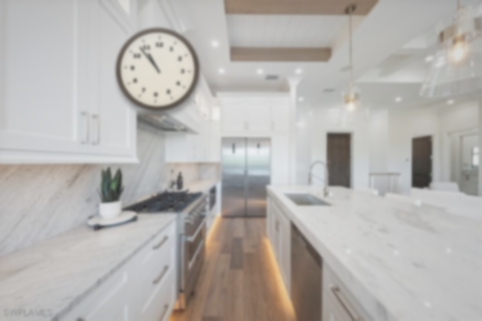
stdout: h=10 m=53
